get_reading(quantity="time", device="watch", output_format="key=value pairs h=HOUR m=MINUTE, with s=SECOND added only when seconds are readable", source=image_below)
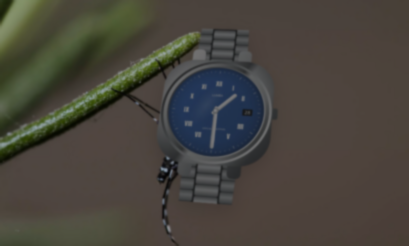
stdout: h=1 m=30
